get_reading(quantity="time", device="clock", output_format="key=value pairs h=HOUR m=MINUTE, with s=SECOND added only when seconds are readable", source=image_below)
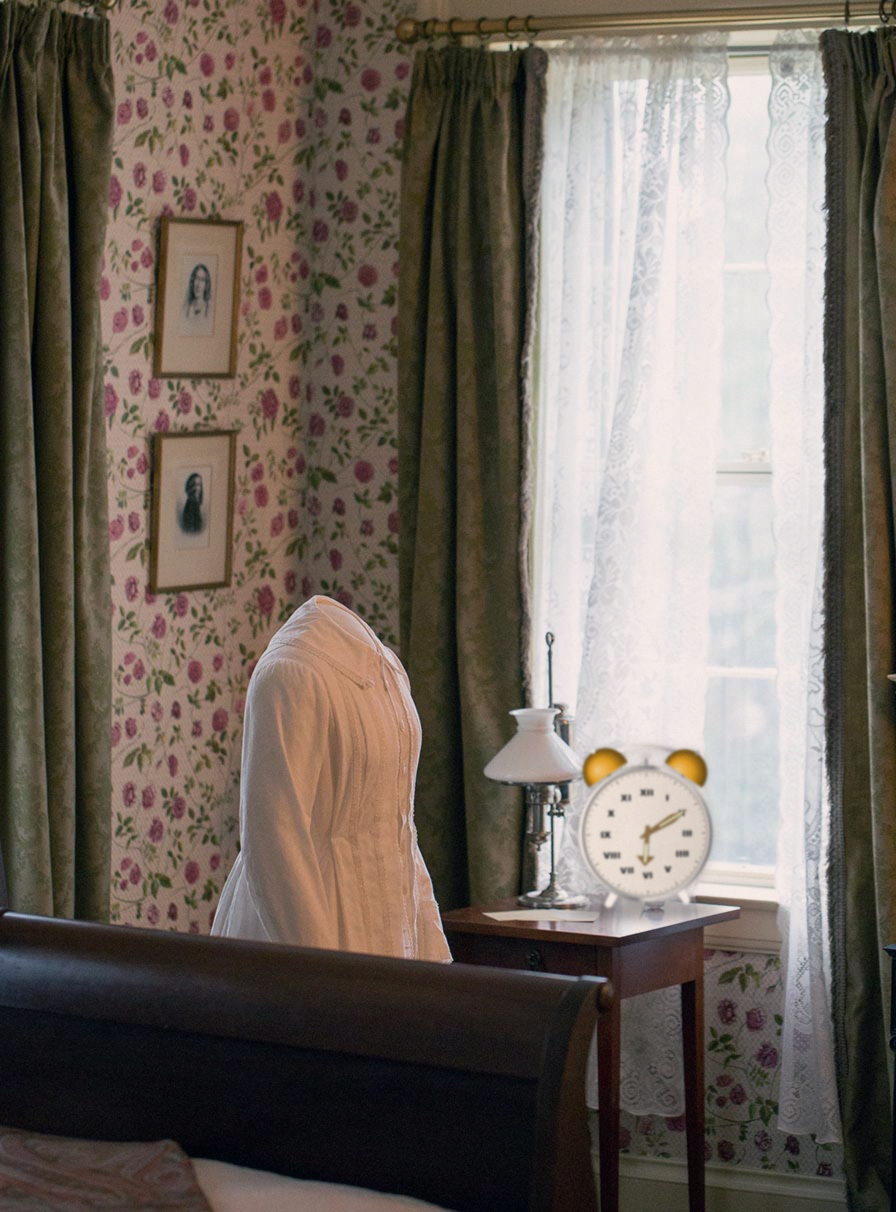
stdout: h=6 m=10
